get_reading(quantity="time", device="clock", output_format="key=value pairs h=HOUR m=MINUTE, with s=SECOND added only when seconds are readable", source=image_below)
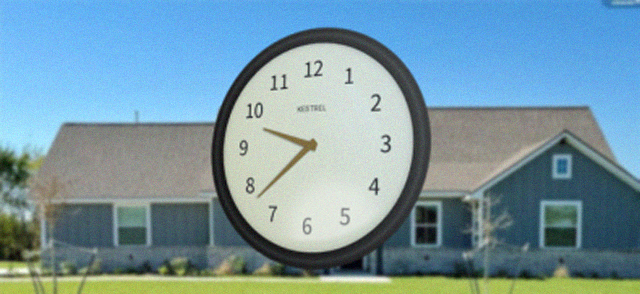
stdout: h=9 m=38
